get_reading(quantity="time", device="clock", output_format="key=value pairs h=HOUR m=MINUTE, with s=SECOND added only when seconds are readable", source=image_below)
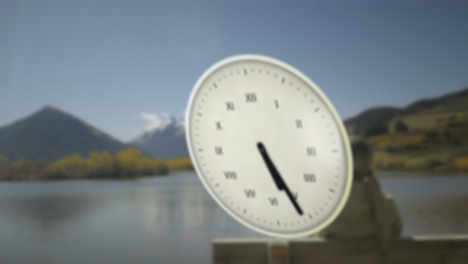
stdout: h=5 m=26
